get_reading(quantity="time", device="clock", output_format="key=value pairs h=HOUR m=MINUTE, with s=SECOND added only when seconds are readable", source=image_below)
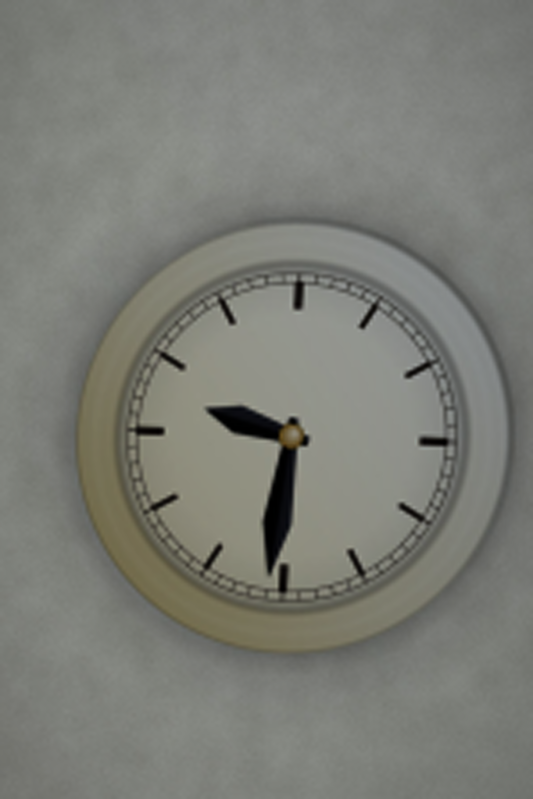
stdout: h=9 m=31
